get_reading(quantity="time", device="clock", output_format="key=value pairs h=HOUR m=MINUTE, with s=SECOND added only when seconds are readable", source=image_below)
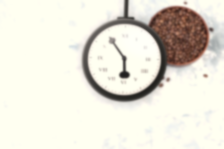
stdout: h=5 m=54
